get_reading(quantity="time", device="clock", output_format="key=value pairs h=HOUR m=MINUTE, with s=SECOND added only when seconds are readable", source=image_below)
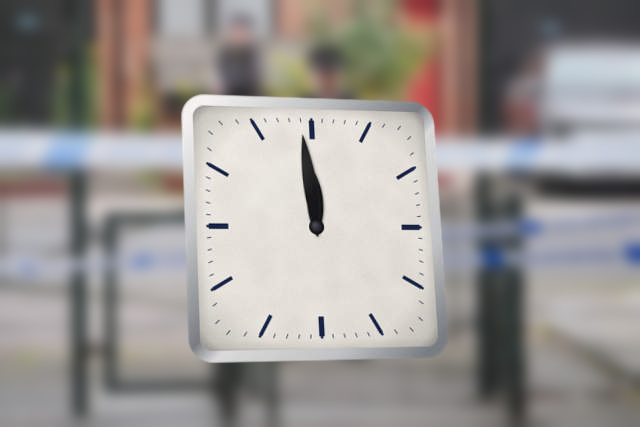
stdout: h=11 m=59
